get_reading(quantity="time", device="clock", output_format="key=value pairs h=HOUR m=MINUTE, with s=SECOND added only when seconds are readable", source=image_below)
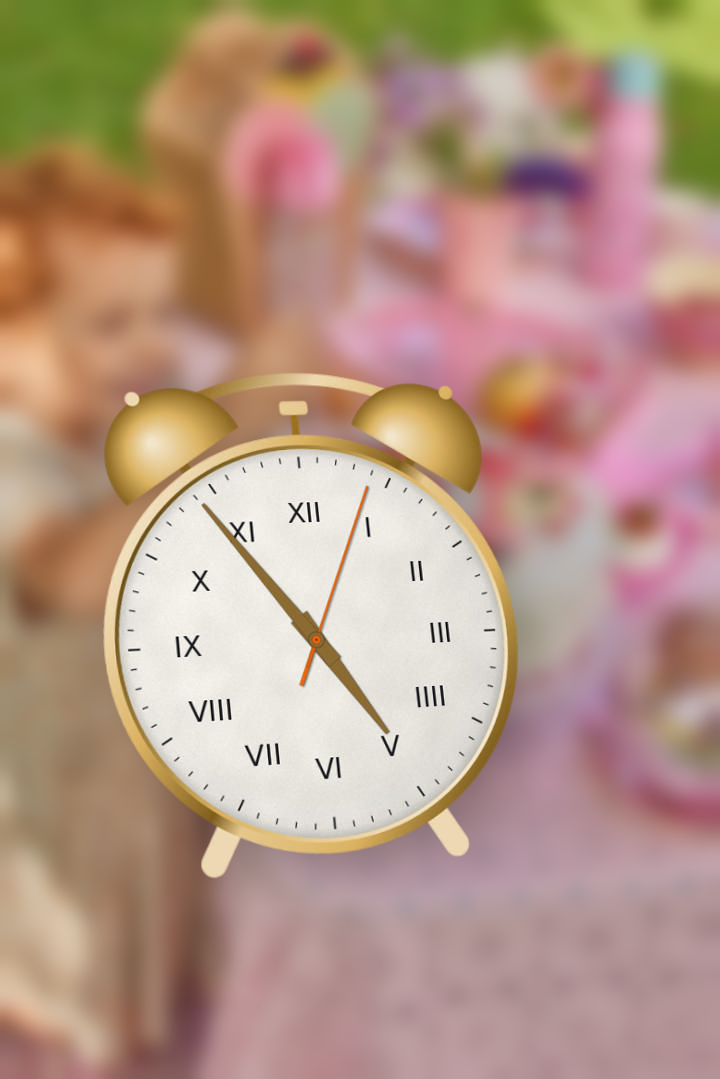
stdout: h=4 m=54 s=4
